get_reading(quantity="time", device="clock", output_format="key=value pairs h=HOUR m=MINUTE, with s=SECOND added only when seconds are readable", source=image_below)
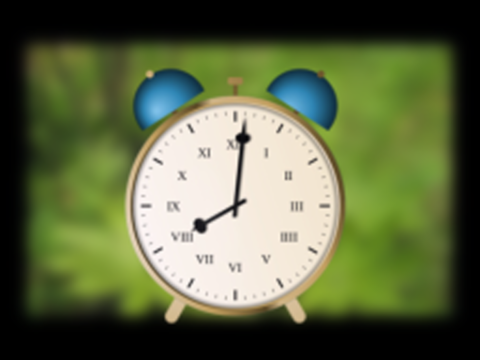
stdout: h=8 m=1
